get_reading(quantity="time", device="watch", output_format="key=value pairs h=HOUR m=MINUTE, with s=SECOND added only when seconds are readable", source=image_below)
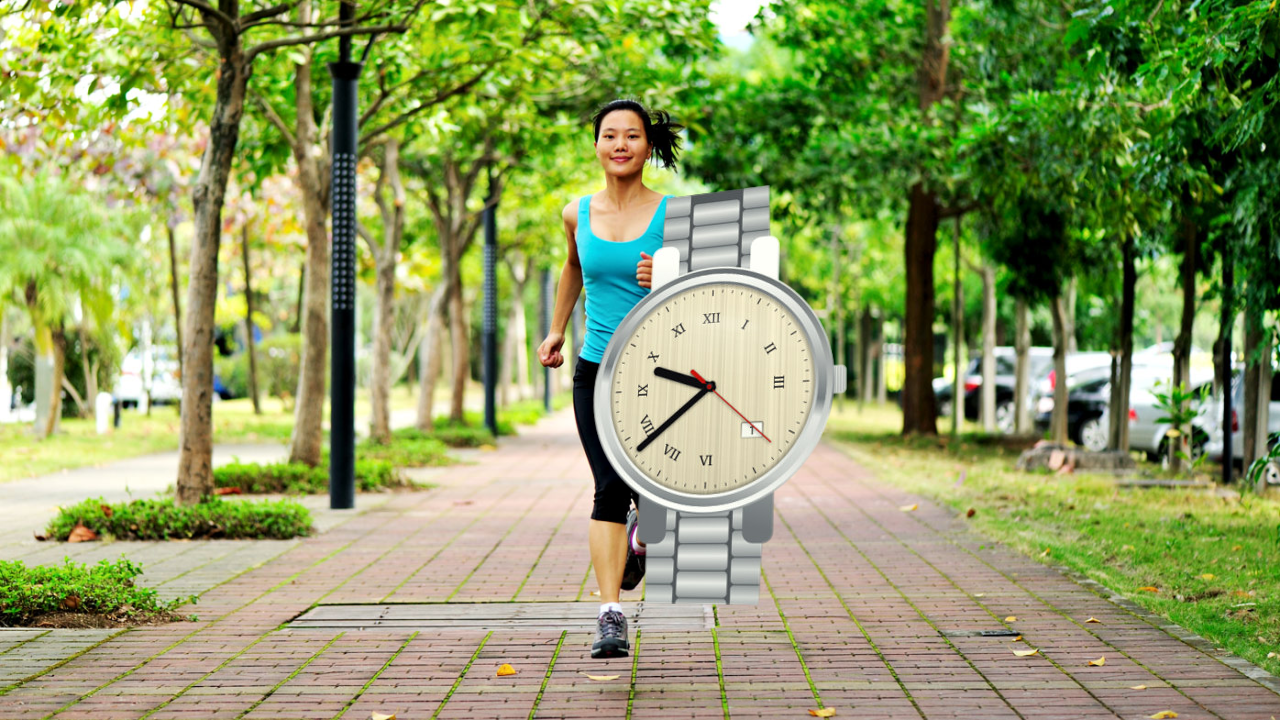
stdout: h=9 m=38 s=22
